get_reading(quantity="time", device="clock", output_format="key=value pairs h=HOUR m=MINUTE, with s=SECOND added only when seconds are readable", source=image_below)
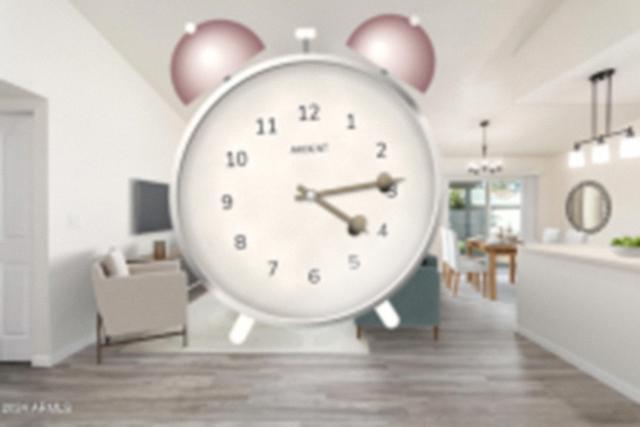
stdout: h=4 m=14
